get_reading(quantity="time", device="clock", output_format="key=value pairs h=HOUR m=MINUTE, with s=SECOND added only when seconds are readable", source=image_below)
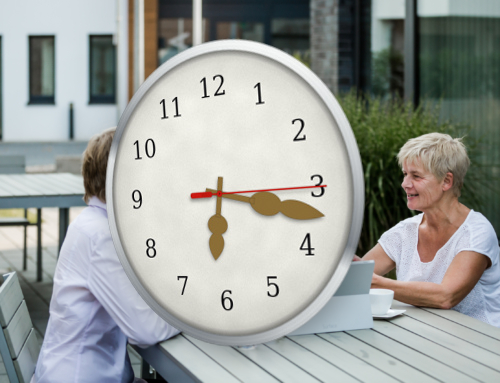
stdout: h=6 m=17 s=15
